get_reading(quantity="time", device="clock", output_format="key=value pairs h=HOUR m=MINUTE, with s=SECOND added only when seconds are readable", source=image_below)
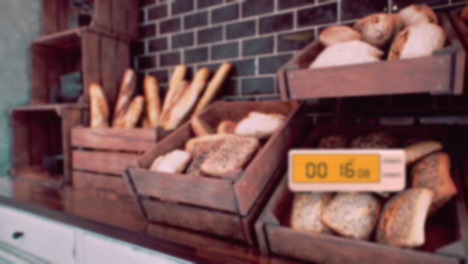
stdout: h=0 m=16
